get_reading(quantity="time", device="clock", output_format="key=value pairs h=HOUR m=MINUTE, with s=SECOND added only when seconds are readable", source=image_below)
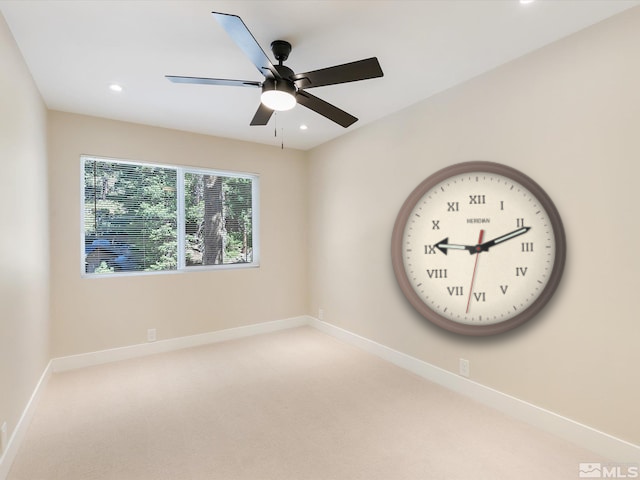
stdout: h=9 m=11 s=32
